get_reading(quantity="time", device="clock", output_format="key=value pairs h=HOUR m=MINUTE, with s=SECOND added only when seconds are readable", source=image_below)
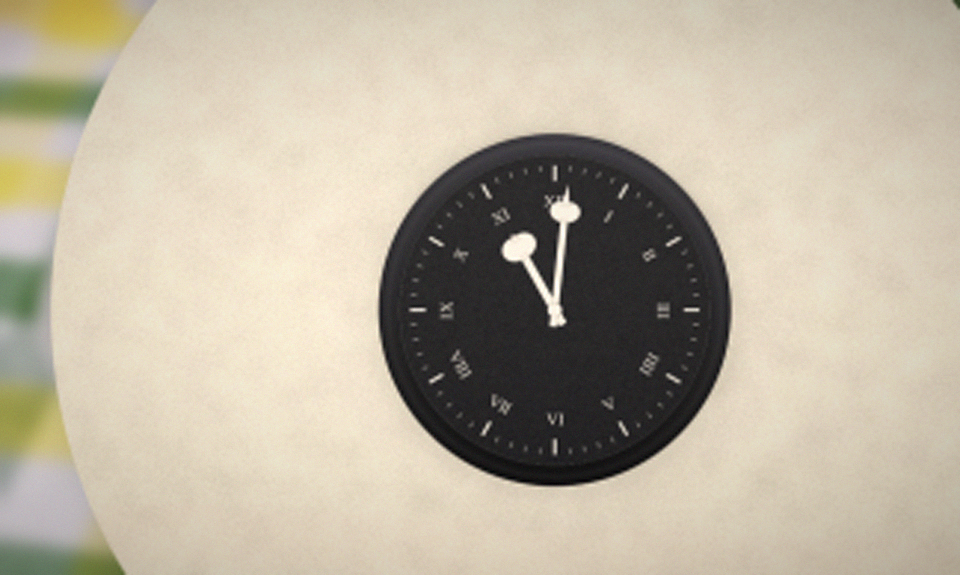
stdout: h=11 m=1
